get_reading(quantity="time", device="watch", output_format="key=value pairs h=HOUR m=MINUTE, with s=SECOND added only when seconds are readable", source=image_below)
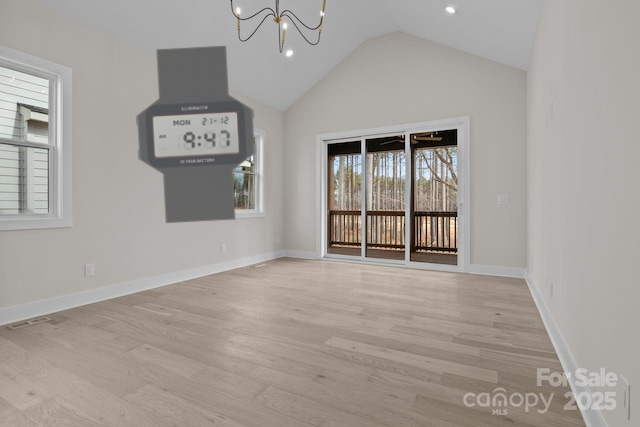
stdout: h=9 m=47
